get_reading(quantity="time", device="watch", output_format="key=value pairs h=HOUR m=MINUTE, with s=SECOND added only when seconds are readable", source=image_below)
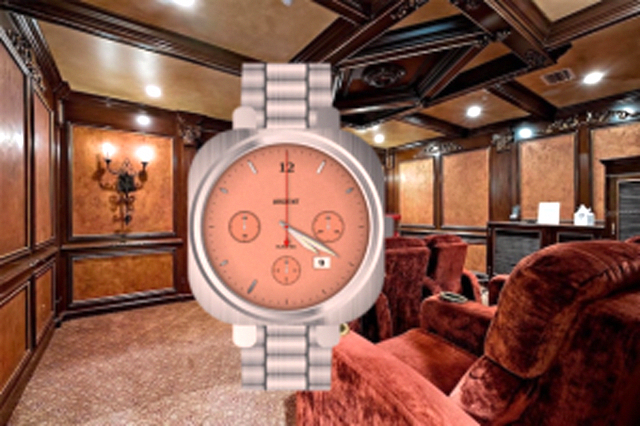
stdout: h=4 m=20
